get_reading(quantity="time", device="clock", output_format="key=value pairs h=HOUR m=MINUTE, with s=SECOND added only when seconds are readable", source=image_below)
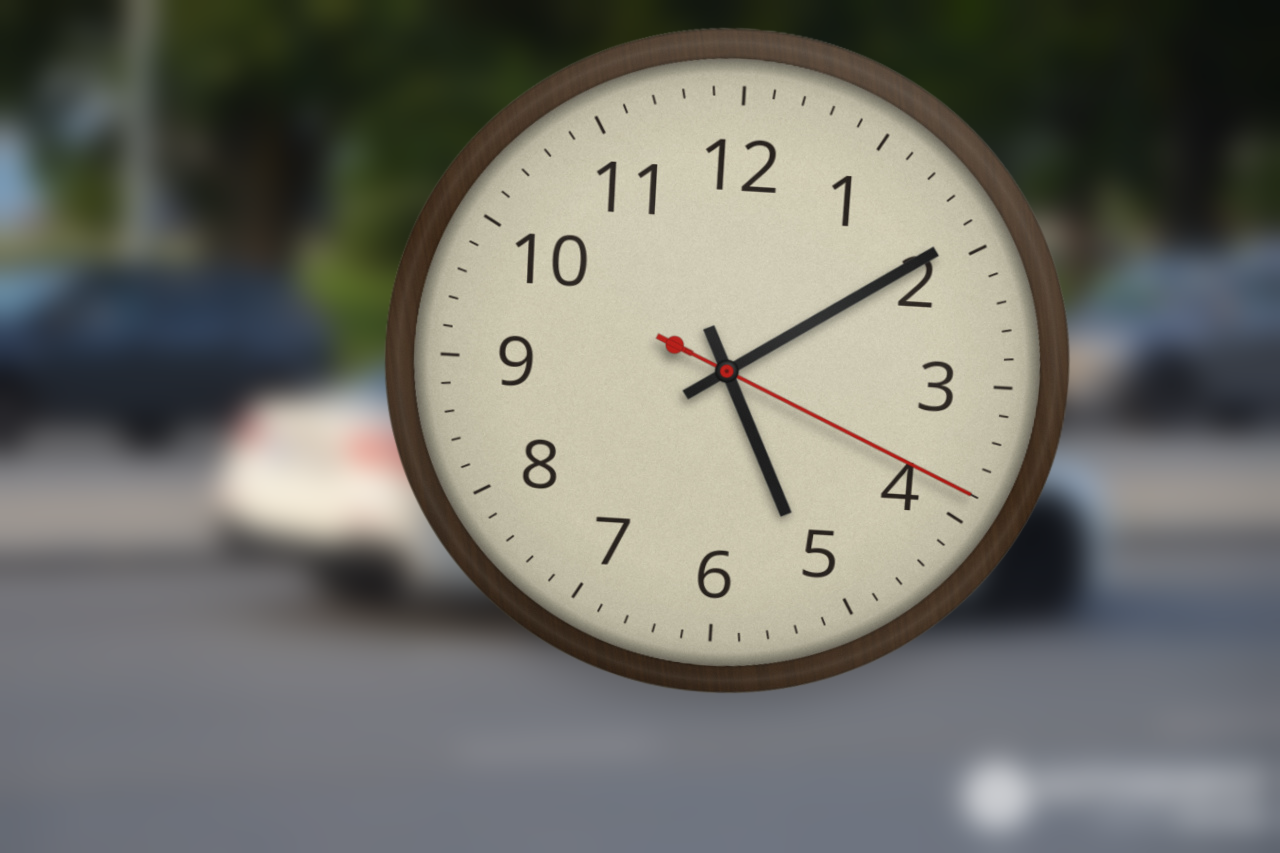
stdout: h=5 m=9 s=19
